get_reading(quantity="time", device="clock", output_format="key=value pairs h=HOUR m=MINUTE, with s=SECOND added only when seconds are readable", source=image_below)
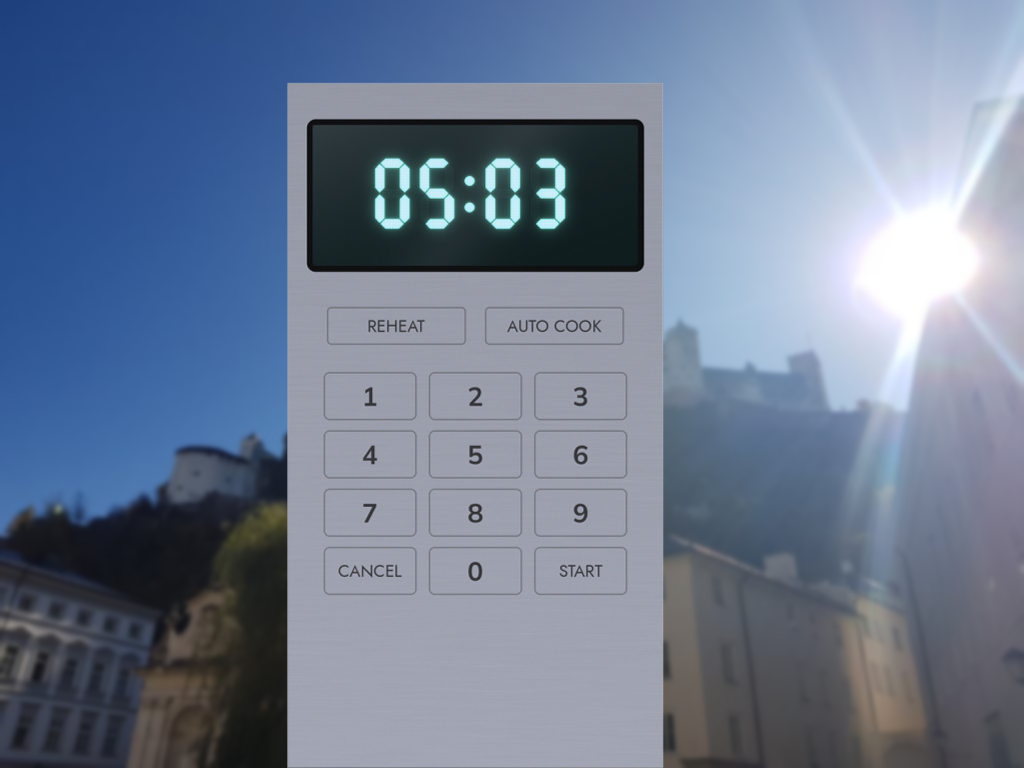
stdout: h=5 m=3
